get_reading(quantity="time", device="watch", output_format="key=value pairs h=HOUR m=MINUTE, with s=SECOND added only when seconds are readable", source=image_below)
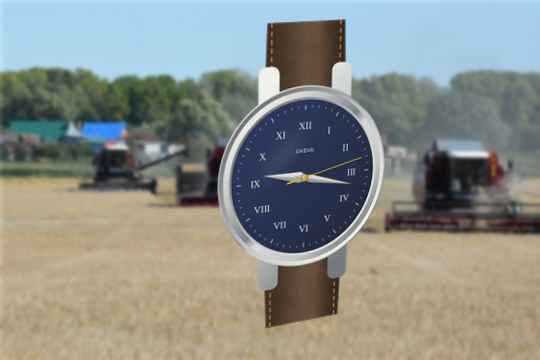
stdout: h=9 m=17 s=13
